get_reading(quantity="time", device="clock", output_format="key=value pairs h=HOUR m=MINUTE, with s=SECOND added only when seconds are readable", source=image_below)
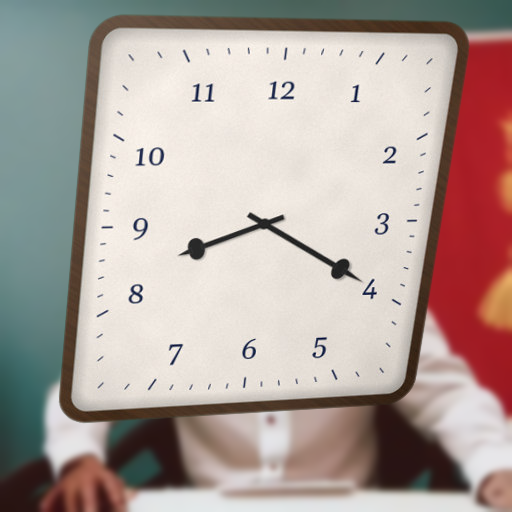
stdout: h=8 m=20
